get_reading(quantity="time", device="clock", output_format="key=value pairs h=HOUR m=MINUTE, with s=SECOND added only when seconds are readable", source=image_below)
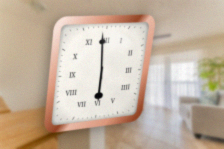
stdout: h=5 m=59
